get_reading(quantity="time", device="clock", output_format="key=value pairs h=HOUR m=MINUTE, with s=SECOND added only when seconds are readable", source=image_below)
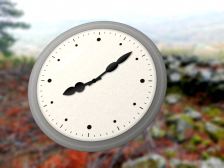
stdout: h=8 m=8
